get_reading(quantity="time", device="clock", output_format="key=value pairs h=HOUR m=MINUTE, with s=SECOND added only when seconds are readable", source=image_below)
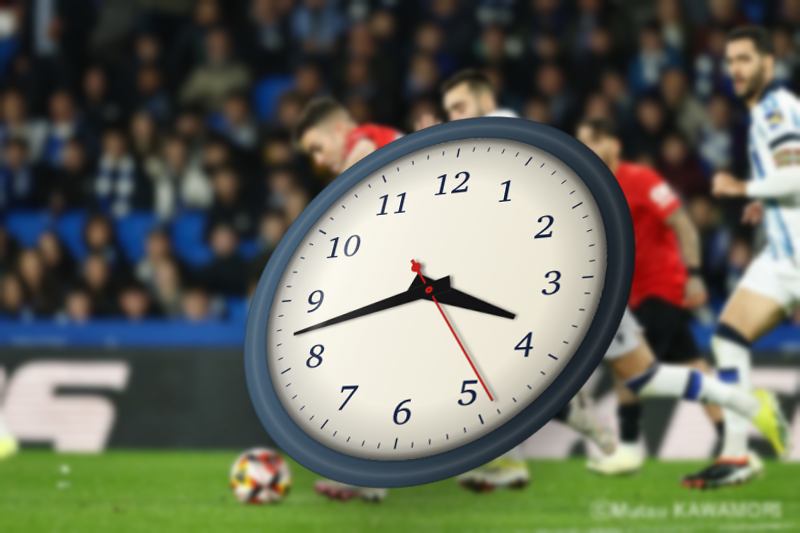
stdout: h=3 m=42 s=24
